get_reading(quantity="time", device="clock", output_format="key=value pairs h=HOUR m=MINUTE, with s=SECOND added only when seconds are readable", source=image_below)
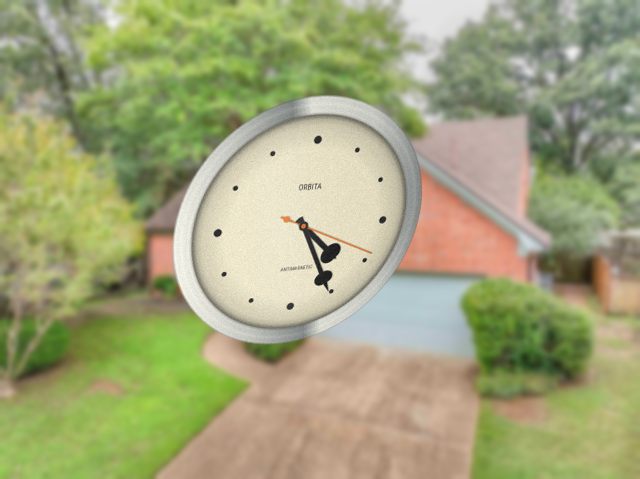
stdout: h=4 m=25 s=19
